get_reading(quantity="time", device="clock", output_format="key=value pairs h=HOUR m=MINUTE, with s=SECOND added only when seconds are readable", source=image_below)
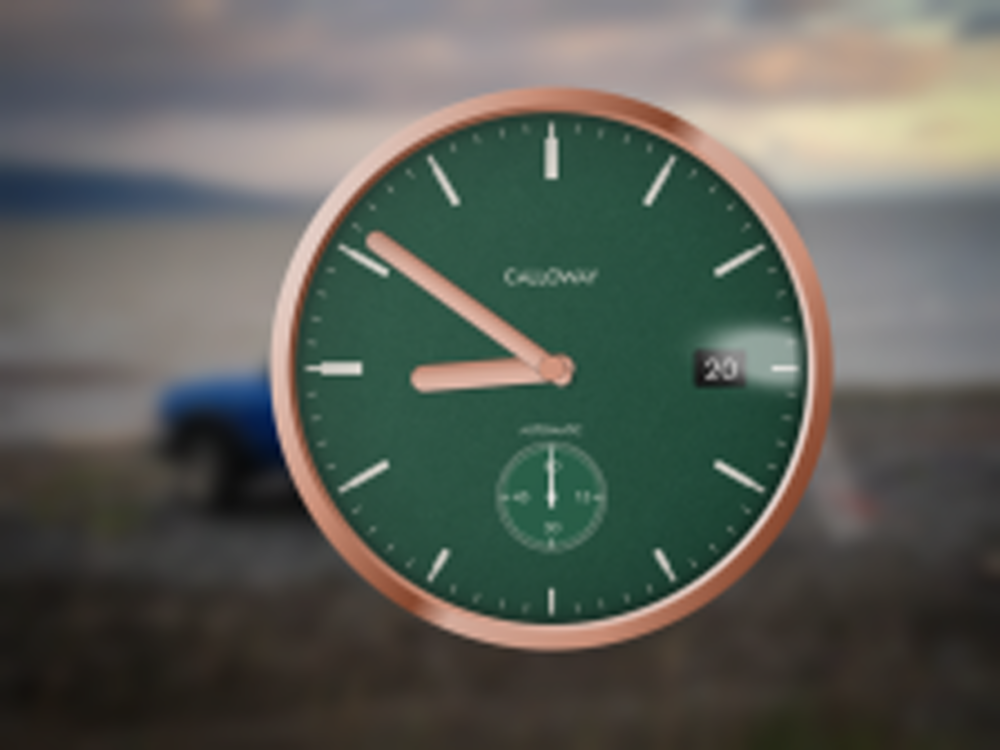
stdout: h=8 m=51
